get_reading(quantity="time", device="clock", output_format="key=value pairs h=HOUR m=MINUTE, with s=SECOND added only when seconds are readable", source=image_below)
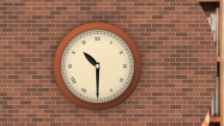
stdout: h=10 m=30
